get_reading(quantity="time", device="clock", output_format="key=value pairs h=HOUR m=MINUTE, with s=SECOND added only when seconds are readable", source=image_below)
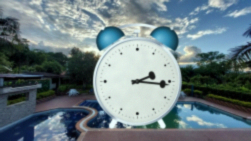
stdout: h=2 m=16
